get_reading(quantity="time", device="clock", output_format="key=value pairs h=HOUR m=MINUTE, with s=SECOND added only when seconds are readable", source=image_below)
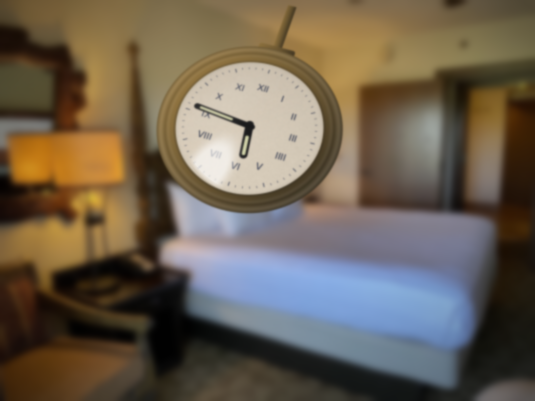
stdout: h=5 m=46
